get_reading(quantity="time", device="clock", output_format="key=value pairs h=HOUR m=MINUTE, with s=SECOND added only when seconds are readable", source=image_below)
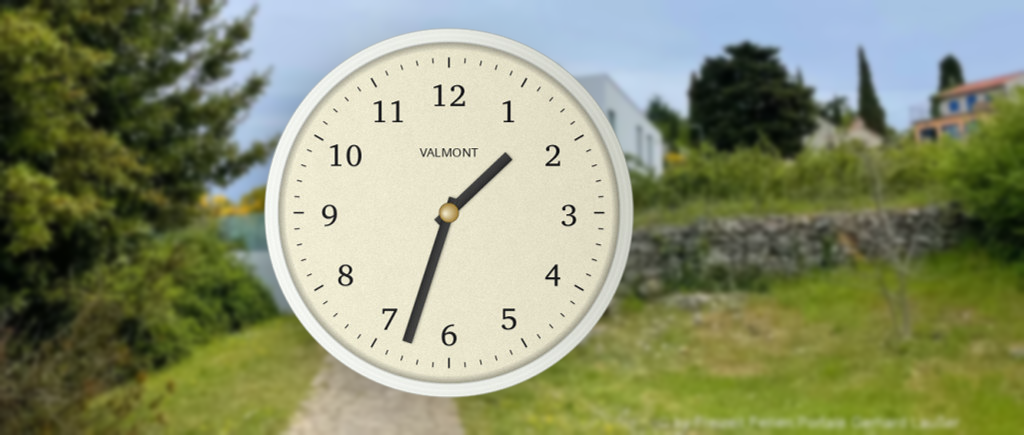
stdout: h=1 m=33
